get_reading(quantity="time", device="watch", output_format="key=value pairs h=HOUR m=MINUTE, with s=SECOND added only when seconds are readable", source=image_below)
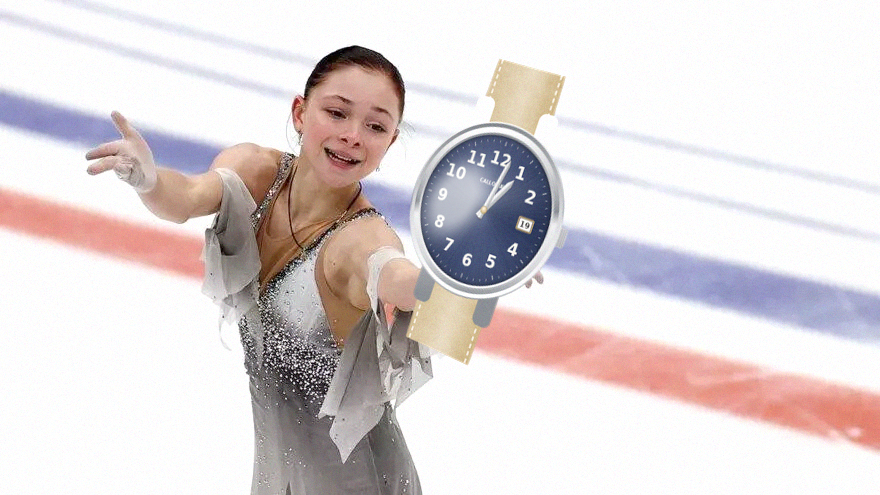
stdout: h=1 m=2
